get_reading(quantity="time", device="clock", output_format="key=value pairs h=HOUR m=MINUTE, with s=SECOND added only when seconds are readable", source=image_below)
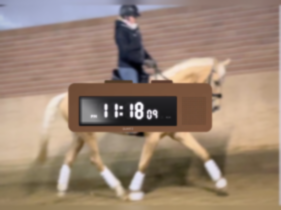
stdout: h=11 m=18
